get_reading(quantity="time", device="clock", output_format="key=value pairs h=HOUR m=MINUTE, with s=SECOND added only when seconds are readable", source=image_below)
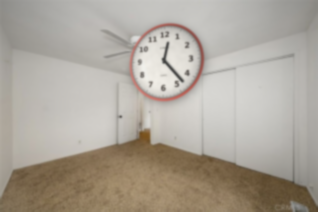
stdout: h=12 m=23
